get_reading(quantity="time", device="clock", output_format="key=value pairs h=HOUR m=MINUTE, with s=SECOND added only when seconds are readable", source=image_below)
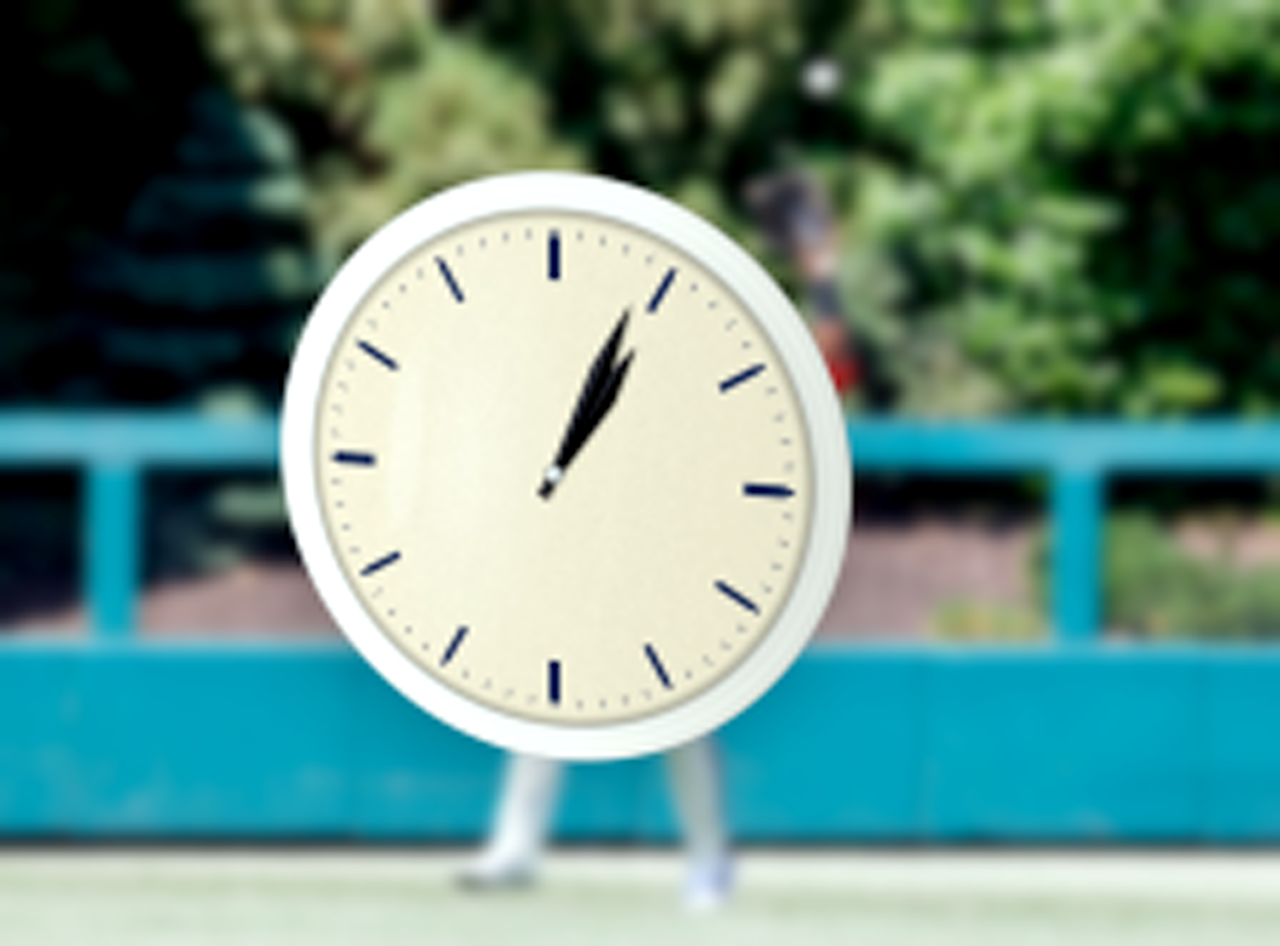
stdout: h=1 m=4
